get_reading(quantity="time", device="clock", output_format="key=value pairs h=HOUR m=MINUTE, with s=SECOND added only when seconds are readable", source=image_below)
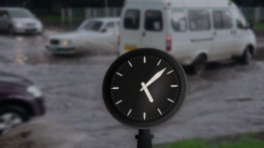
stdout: h=5 m=8
